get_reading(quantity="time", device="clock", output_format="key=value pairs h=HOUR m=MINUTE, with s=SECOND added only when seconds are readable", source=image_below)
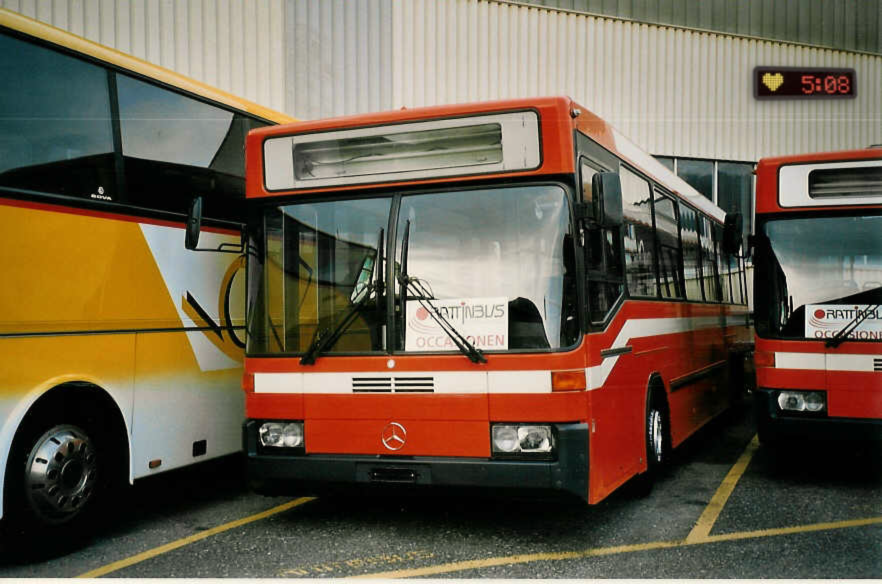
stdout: h=5 m=8
